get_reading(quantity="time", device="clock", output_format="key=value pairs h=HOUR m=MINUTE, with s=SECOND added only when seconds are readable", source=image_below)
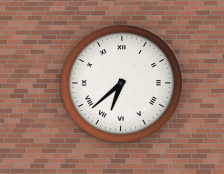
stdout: h=6 m=38
